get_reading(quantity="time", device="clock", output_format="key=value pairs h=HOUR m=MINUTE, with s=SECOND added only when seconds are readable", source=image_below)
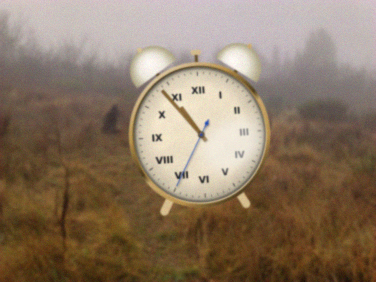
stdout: h=10 m=53 s=35
